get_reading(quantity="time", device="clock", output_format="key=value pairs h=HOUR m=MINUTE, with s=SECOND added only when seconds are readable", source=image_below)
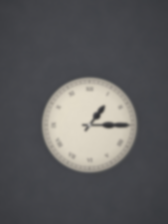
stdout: h=1 m=15
